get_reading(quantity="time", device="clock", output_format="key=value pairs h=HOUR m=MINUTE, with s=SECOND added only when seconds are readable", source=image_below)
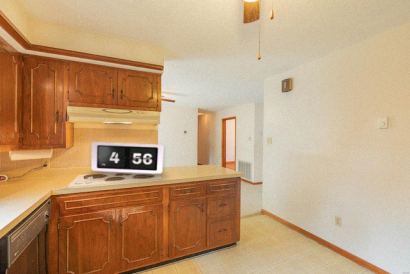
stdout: h=4 m=56
